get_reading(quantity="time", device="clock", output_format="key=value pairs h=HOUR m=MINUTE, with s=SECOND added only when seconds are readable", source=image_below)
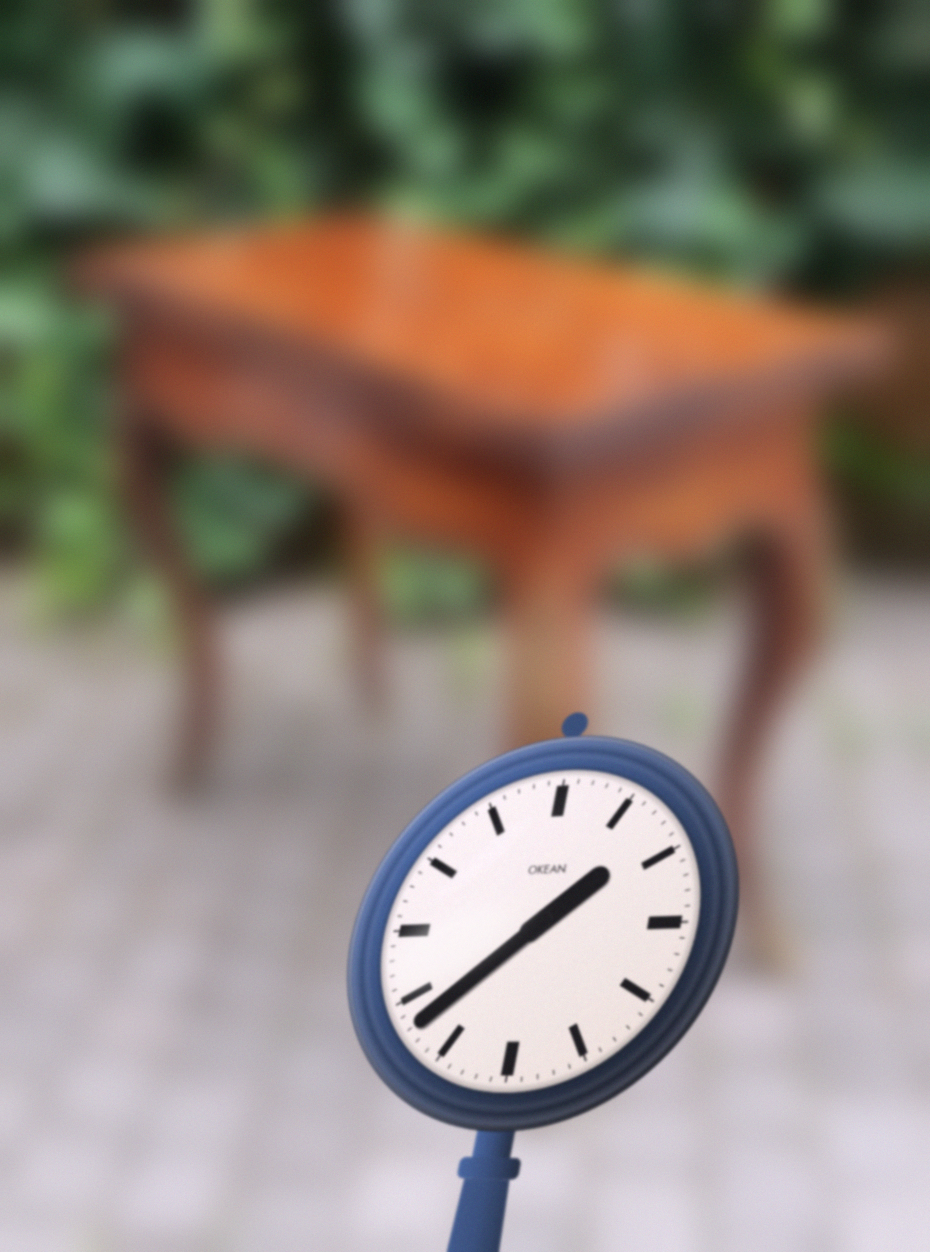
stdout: h=1 m=38
